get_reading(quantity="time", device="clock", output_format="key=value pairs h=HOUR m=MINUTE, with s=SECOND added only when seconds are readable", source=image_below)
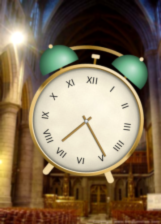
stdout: h=7 m=24
